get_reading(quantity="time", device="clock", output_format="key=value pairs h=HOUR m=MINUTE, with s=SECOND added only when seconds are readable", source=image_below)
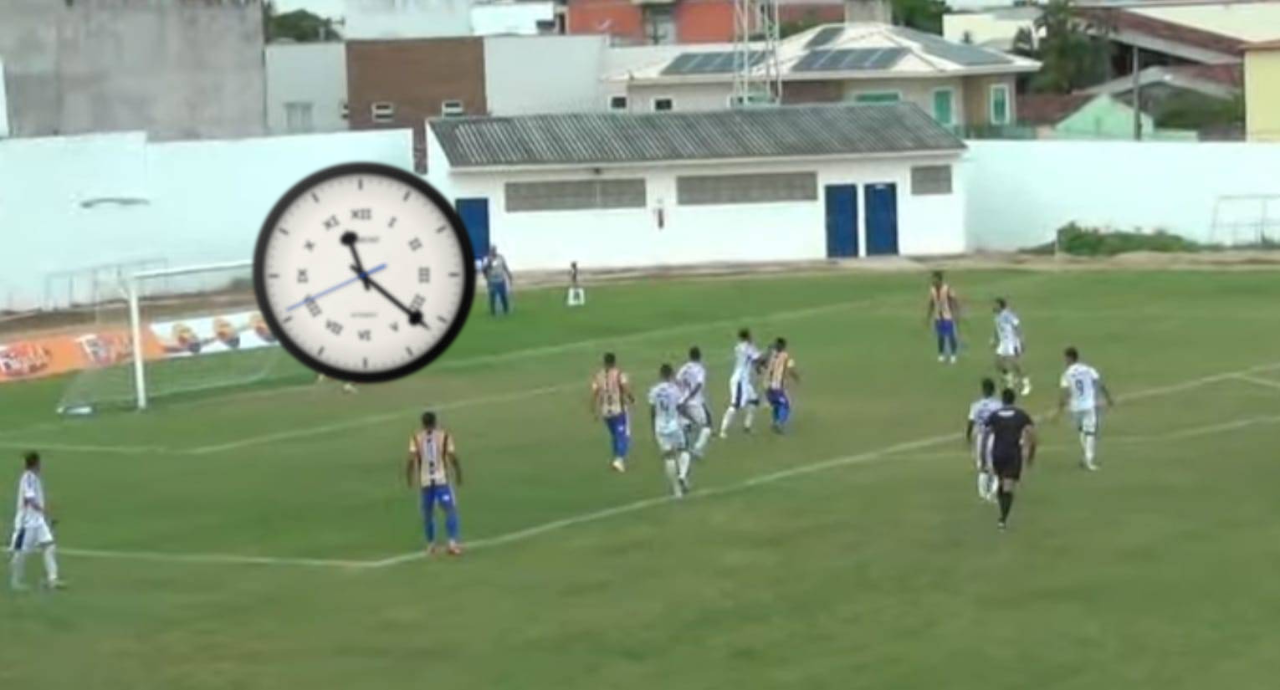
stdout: h=11 m=21 s=41
